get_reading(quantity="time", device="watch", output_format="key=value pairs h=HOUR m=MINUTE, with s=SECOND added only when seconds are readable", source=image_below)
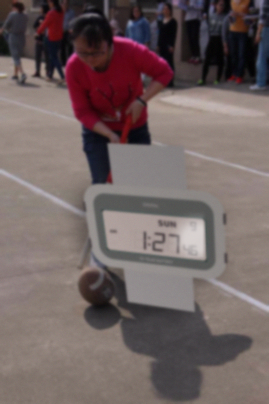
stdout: h=1 m=27
